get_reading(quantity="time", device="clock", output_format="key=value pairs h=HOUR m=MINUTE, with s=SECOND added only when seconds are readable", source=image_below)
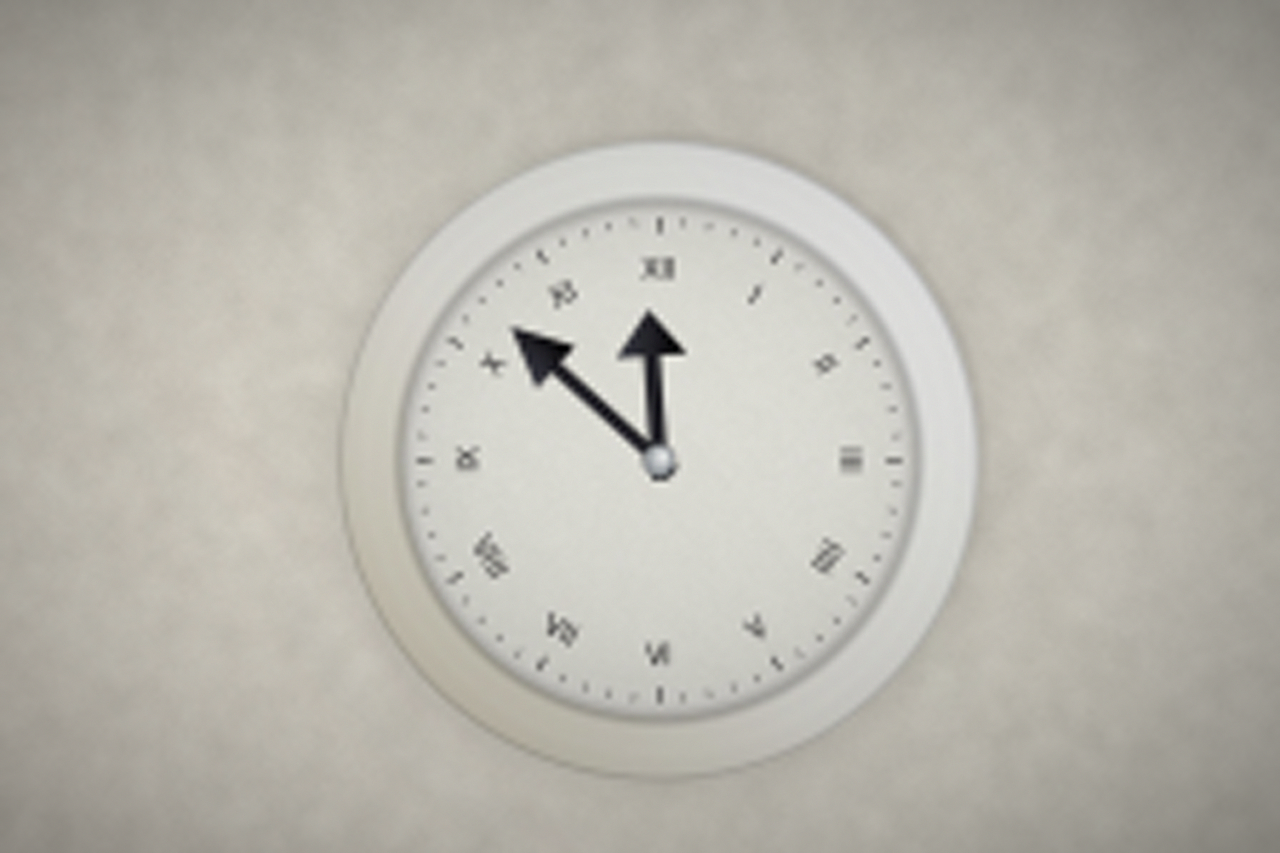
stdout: h=11 m=52
